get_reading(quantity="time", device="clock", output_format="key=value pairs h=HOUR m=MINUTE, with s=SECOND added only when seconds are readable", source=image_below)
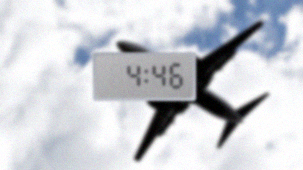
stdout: h=4 m=46
